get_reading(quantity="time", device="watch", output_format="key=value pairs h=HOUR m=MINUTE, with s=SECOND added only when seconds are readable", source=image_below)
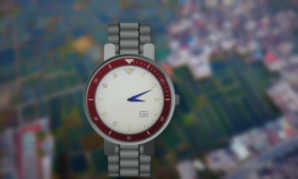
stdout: h=3 m=11
